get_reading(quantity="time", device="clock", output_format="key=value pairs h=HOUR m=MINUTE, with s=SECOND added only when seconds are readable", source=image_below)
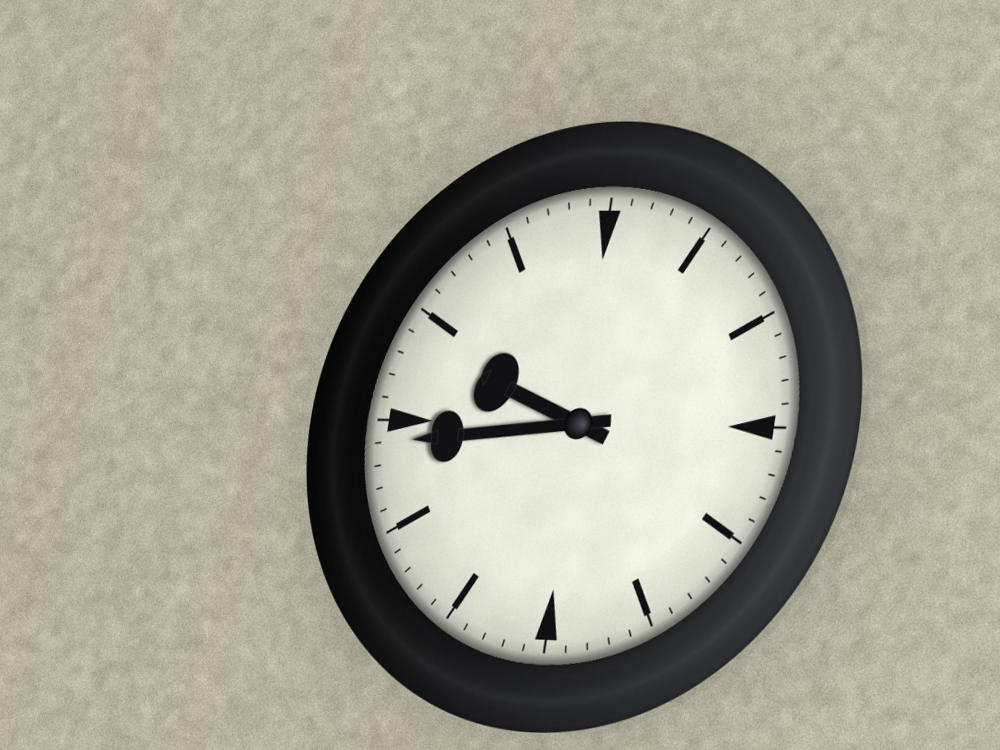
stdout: h=9 m=44
